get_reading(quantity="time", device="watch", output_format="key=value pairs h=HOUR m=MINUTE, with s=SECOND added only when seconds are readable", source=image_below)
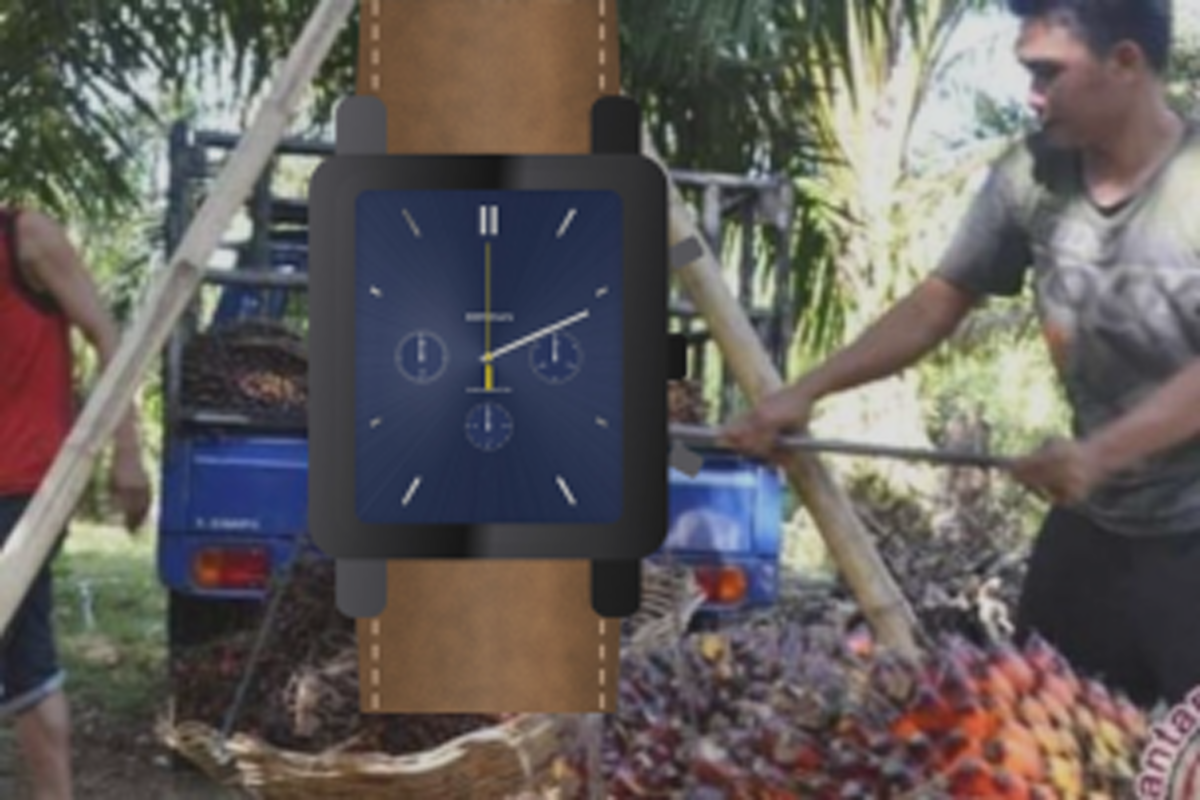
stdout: h=2 m=11
